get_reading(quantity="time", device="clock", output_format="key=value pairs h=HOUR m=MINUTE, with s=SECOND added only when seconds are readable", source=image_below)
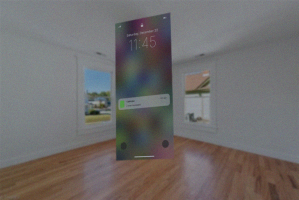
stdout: h=11 m=45
